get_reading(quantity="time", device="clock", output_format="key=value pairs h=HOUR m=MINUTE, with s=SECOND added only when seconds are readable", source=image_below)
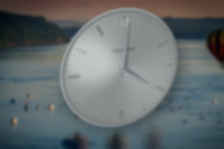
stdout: h=4 m=1
